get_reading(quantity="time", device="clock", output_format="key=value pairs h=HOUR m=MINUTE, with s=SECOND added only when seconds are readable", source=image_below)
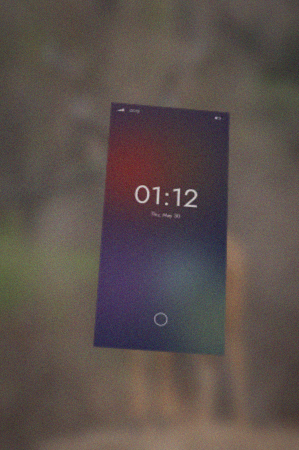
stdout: h=1 m=12
